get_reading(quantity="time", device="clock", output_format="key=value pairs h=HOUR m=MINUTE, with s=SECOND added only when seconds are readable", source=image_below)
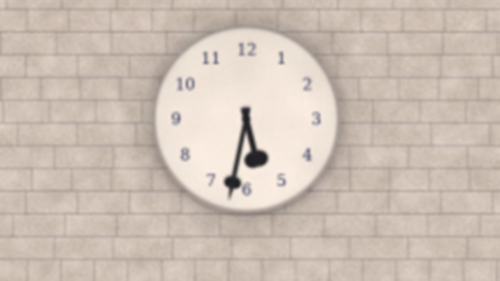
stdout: h=5 m=32
